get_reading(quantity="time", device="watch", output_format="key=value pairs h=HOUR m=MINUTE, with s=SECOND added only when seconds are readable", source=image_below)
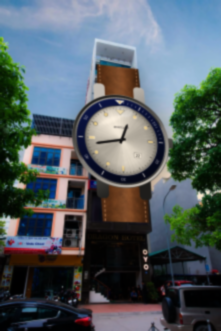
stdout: h=12 m=43
